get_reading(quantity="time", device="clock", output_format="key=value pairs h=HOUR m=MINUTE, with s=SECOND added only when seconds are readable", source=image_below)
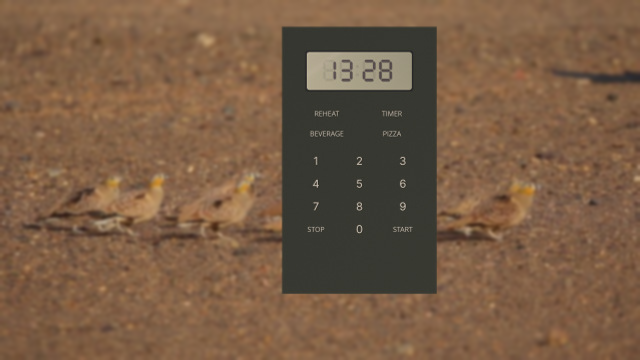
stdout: h=13 m=28
